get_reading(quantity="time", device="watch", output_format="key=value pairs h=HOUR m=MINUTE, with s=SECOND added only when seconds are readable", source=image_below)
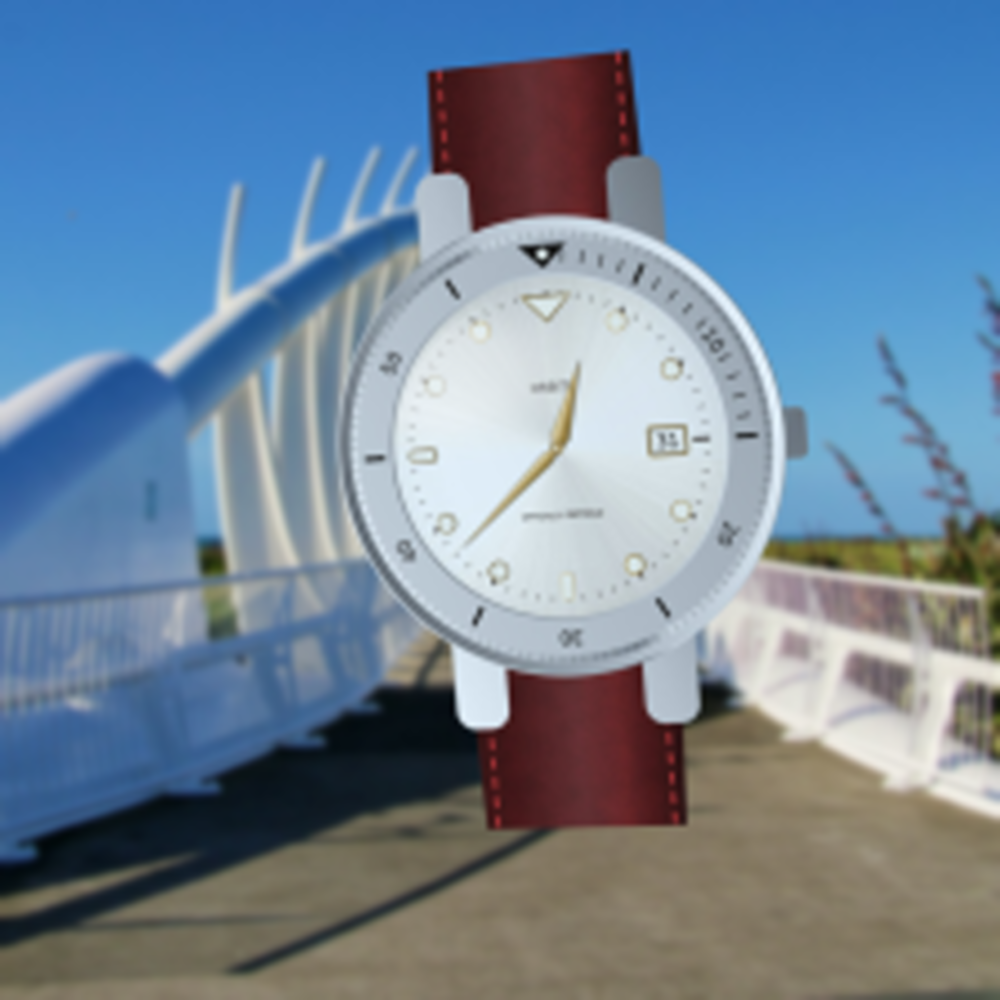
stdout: h=12 m=38
